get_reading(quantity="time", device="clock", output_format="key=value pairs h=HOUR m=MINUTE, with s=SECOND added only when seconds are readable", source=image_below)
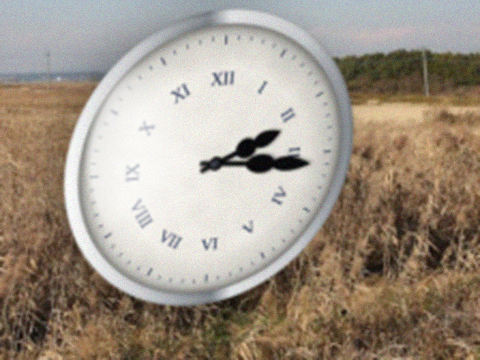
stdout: h=2 m=16
